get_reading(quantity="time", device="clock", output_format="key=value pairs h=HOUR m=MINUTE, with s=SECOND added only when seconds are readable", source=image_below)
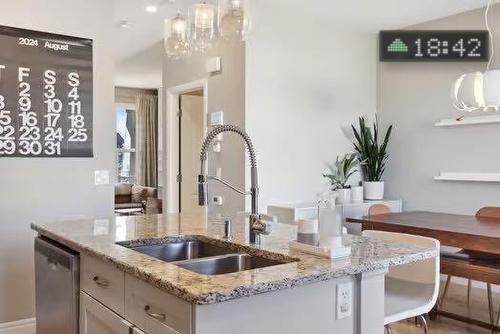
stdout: h=18 m=42
